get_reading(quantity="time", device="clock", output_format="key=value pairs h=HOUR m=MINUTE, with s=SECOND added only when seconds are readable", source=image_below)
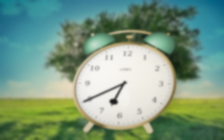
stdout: h=6 m=40
